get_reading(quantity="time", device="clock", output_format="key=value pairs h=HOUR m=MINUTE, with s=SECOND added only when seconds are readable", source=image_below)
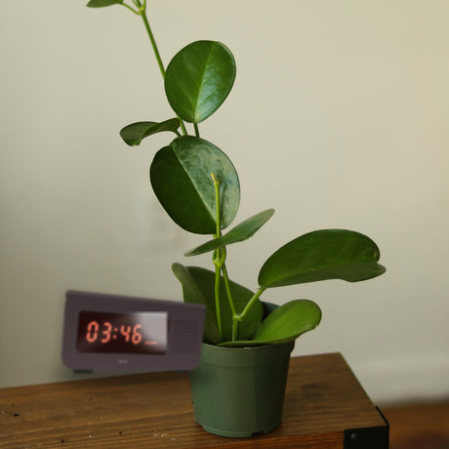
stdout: h=3 m=46
